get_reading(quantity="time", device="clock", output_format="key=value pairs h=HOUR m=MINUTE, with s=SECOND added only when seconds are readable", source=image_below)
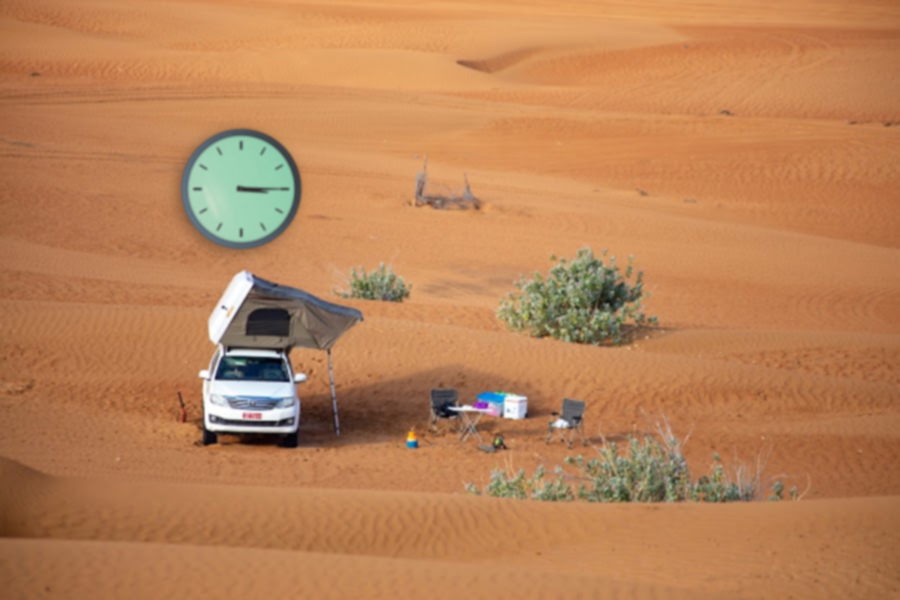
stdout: h=3 m=15
